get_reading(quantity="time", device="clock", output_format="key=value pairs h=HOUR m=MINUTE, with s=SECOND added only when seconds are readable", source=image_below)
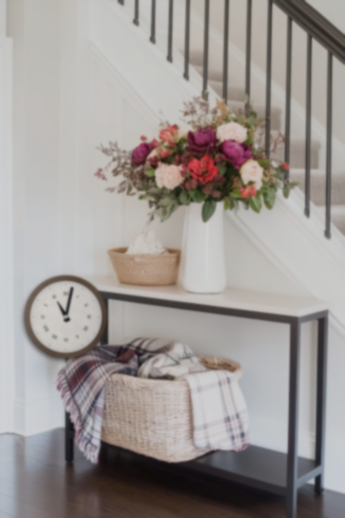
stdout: h=11 m=2
